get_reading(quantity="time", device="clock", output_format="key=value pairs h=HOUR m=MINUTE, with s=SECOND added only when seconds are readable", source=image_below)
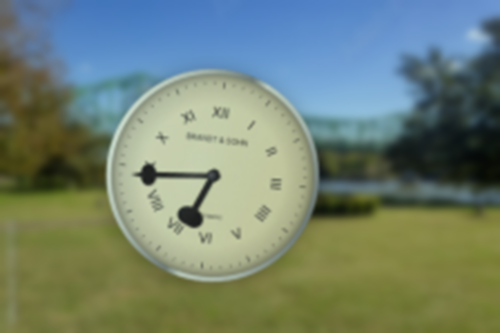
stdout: h=6 m=44
